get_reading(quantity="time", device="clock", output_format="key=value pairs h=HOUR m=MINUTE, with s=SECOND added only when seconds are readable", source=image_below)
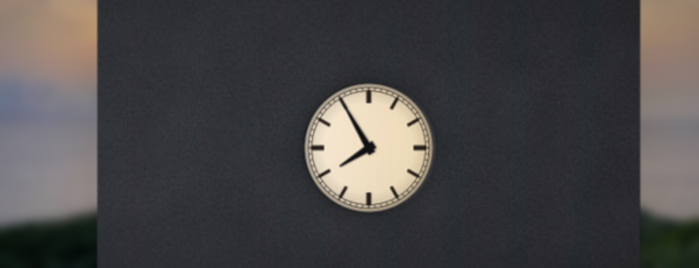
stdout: h=7 m=55
